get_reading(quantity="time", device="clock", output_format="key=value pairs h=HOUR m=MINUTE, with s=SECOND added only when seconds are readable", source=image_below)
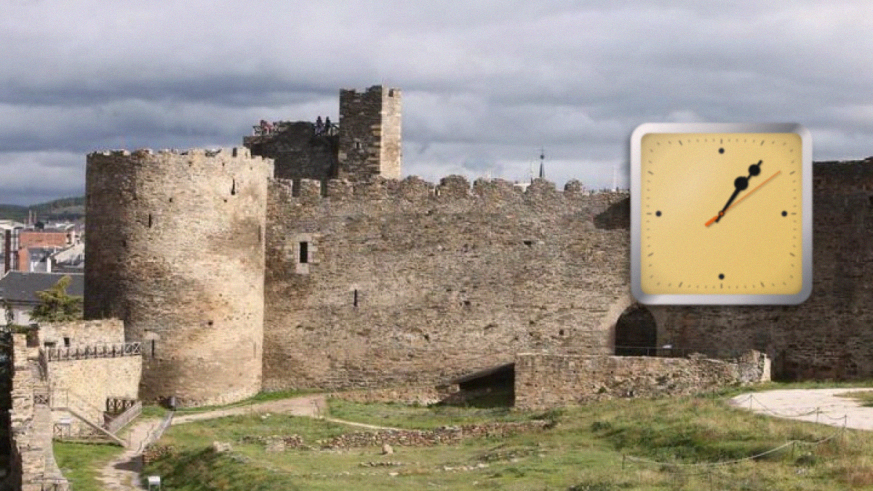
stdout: h=1 m=6 s=9
